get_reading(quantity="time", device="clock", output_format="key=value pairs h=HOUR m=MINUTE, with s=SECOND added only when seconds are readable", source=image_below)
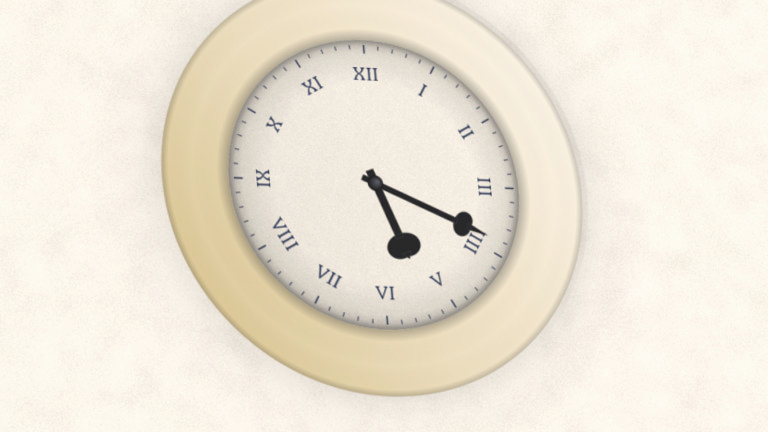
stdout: h=5 m=19
